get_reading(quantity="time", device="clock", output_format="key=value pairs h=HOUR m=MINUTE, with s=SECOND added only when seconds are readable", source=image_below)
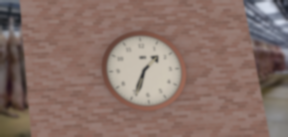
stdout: h=1 m=34
